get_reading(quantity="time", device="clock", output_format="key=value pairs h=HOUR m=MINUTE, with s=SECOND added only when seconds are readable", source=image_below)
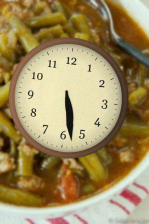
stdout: h=5 m=28
